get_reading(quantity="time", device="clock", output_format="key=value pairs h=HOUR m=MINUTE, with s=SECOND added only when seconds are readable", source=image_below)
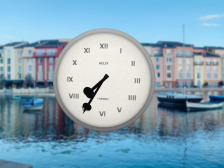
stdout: h=7 m=35
